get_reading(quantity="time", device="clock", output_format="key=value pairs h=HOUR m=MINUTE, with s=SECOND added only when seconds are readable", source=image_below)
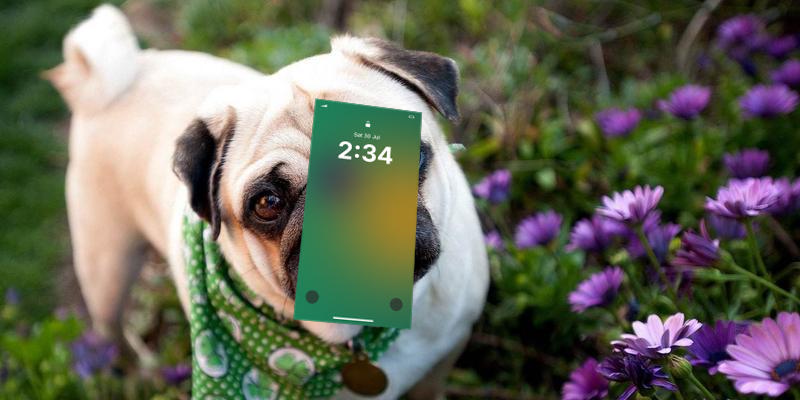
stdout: h=2 m=34
